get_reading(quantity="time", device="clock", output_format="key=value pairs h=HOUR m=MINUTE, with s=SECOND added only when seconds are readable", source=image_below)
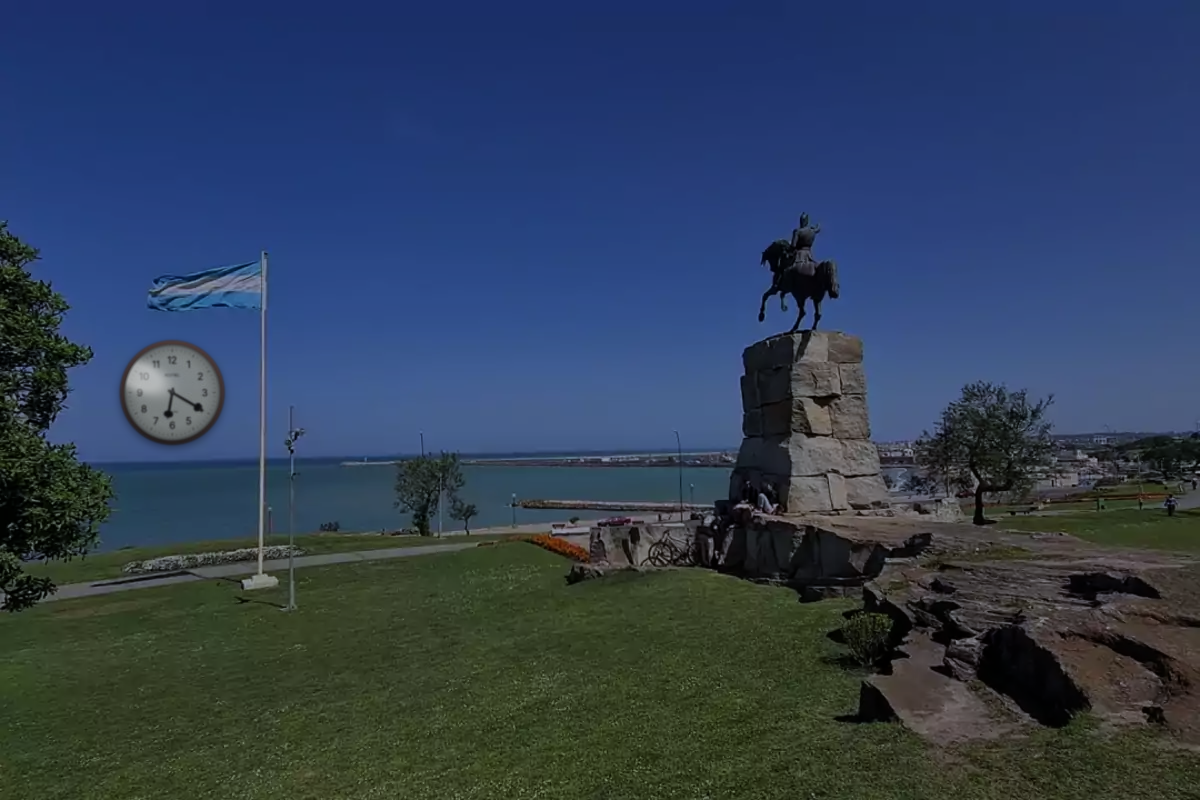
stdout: h=6 m=20
